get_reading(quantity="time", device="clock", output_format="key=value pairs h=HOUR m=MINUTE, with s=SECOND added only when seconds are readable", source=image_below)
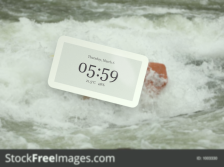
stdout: h=5 m=59
